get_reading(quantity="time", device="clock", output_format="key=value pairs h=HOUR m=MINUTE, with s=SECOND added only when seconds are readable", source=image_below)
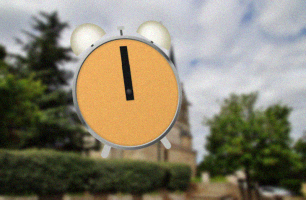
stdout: h=12 m=0
